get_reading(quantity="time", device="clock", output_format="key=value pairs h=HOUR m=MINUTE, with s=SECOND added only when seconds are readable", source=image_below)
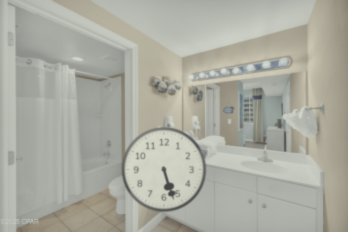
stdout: h=5 m=27
